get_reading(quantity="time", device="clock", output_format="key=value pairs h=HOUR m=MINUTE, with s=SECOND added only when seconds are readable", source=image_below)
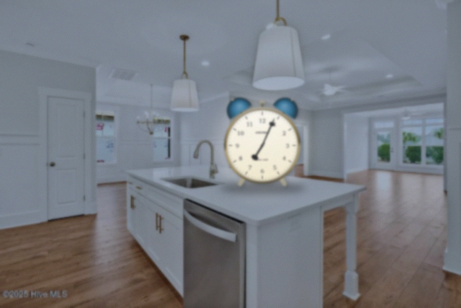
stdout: h=7 m=4
